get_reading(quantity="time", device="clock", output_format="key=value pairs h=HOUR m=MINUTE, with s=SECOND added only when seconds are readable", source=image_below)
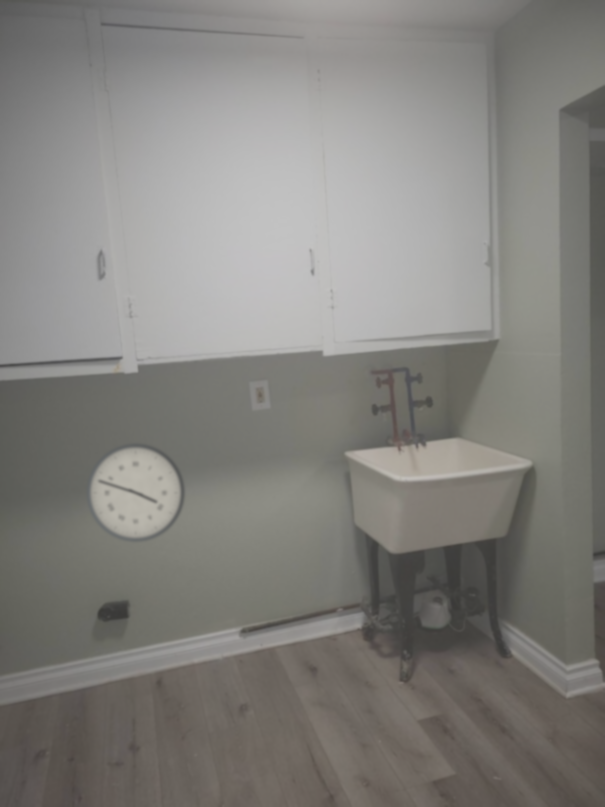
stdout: h=3 m=48
